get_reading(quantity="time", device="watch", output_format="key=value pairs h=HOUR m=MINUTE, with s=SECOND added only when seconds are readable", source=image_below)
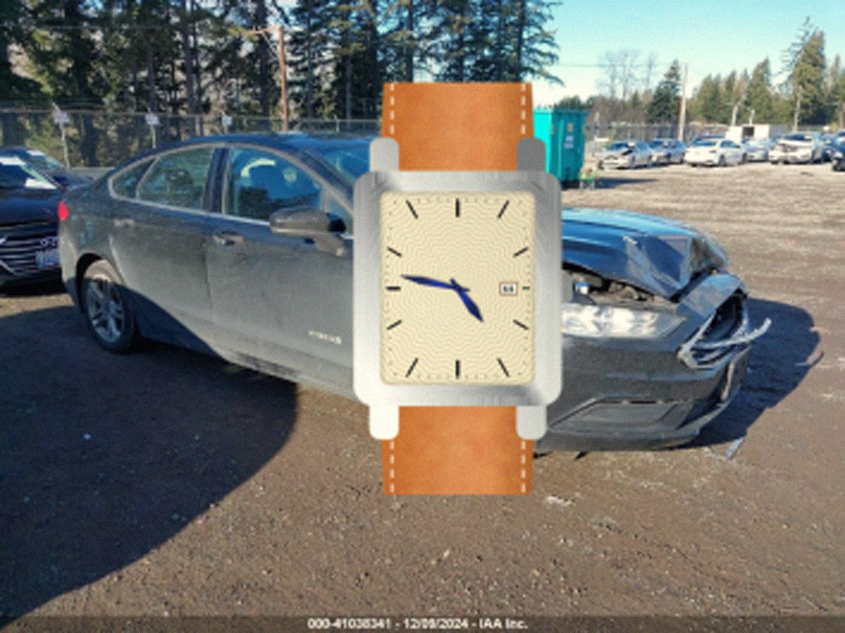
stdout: h=4 m=47
